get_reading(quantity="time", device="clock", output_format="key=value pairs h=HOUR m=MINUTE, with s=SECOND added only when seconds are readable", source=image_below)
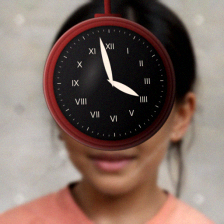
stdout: h=3 m=58
